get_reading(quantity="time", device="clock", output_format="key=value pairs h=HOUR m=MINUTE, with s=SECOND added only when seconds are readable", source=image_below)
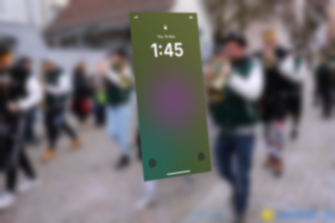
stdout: h=1 m=45
